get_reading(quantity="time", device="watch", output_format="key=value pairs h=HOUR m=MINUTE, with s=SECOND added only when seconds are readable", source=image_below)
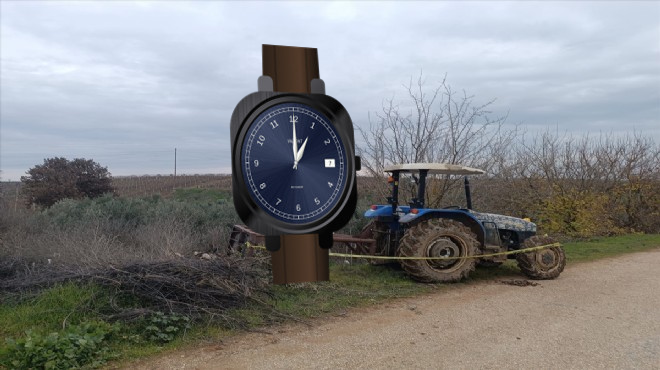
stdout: h=1 m=0
